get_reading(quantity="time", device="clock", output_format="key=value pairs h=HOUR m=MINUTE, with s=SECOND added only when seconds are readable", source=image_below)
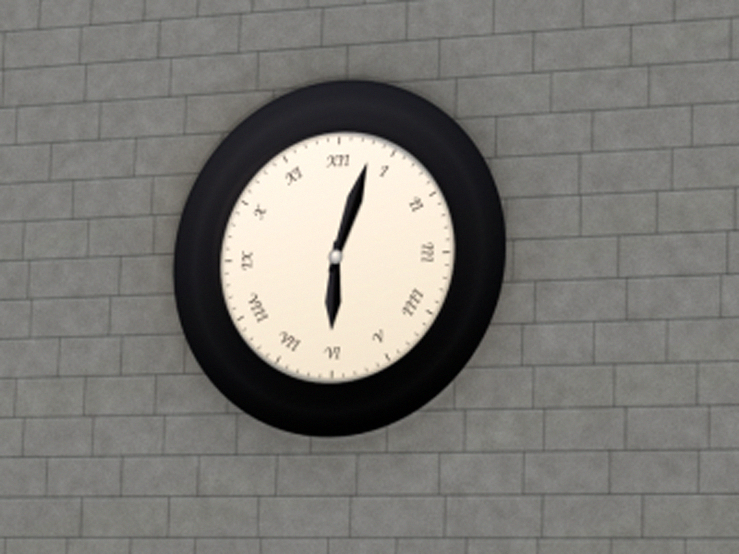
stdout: h=6 m=3
